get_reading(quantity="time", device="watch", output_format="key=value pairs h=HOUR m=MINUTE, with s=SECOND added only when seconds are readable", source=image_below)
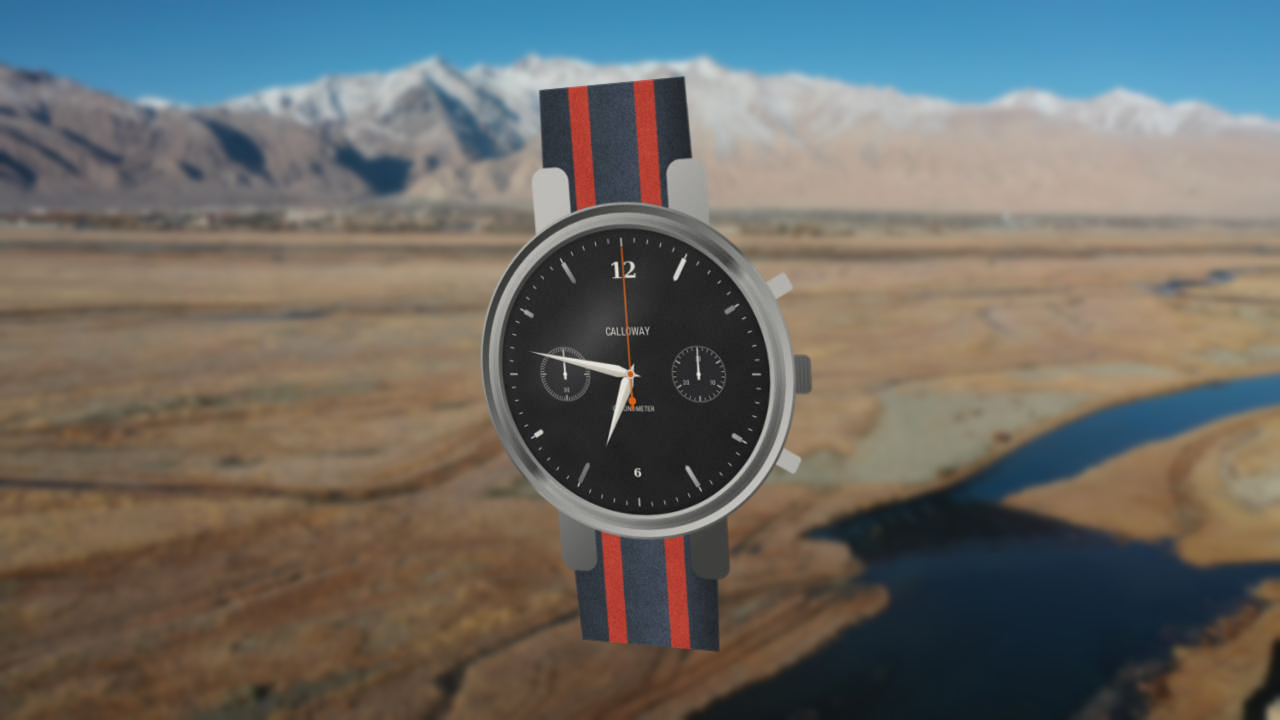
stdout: h=6 m=47
